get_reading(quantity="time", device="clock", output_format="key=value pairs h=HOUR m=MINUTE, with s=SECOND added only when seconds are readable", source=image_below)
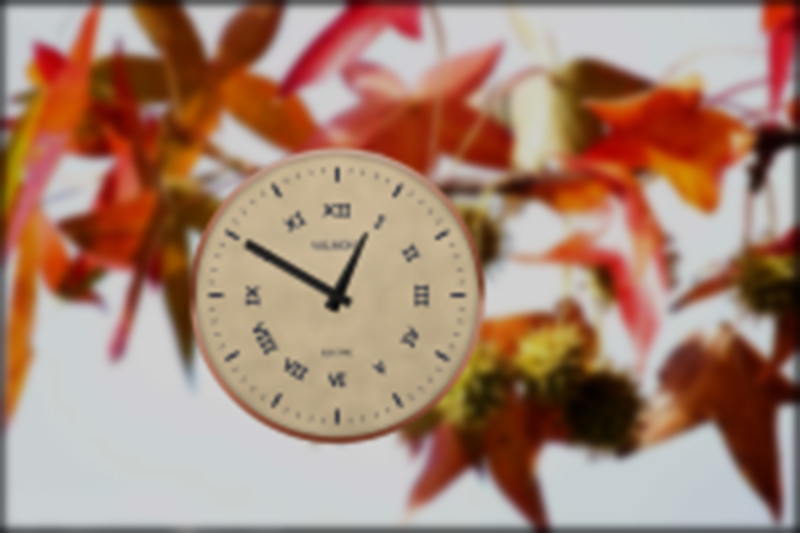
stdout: h=12 m=50
